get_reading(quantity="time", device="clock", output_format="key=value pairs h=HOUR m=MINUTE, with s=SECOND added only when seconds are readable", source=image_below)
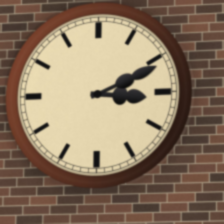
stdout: h=3 m=11
